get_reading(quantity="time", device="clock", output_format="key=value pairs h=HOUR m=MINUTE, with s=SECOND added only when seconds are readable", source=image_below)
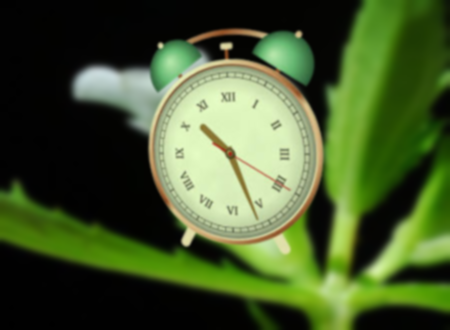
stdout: h=10 m=26 s=20
